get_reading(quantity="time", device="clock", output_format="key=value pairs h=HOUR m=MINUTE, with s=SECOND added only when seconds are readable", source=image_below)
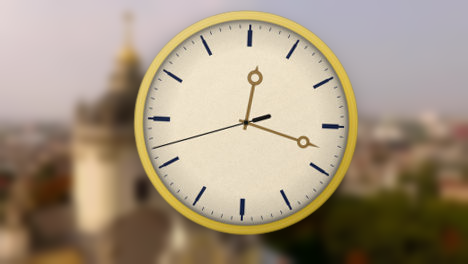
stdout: h=12 m=17 s=42
